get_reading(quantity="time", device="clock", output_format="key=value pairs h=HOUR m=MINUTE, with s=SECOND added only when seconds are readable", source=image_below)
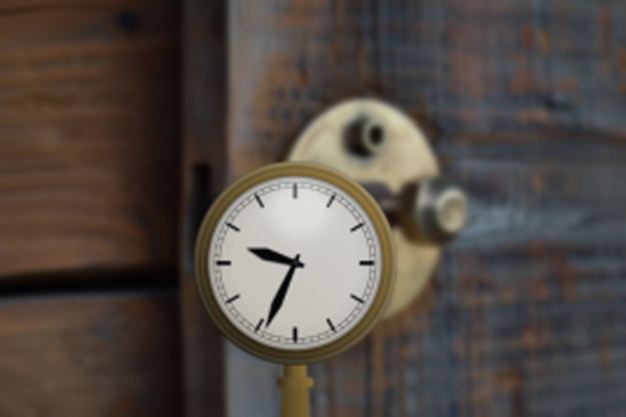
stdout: h=9 m=34
